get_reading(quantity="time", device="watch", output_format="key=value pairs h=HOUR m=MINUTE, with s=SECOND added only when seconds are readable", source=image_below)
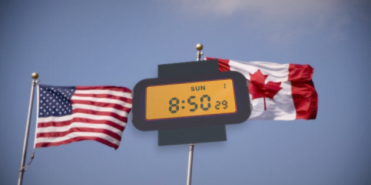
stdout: h=8 m=50
